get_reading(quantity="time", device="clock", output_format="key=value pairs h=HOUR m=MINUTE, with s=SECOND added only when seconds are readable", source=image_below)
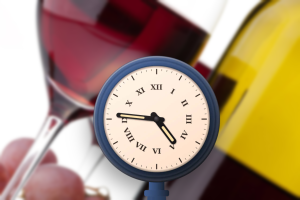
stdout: h=4 m=46
